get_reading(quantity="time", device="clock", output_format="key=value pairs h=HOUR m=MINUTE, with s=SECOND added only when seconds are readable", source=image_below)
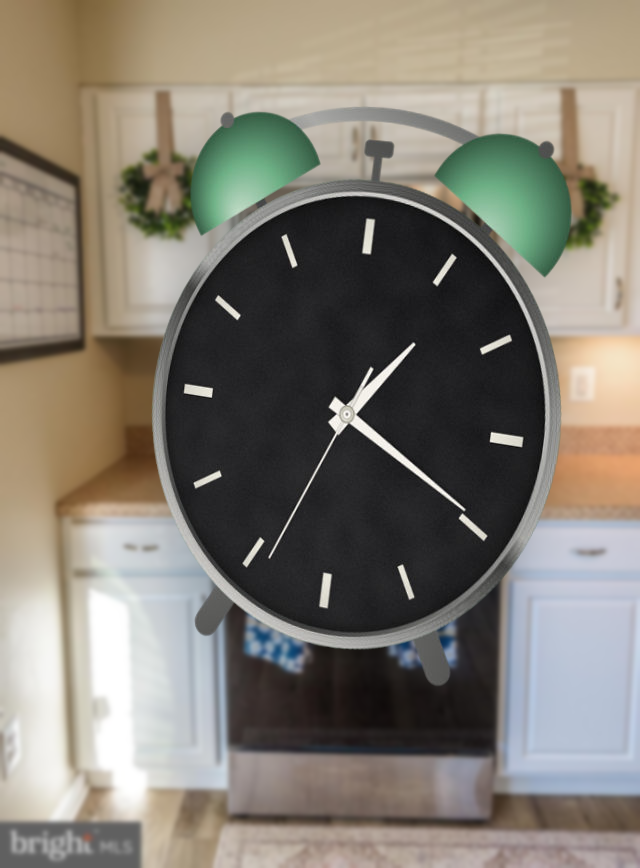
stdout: h=1 m=19 s=34
